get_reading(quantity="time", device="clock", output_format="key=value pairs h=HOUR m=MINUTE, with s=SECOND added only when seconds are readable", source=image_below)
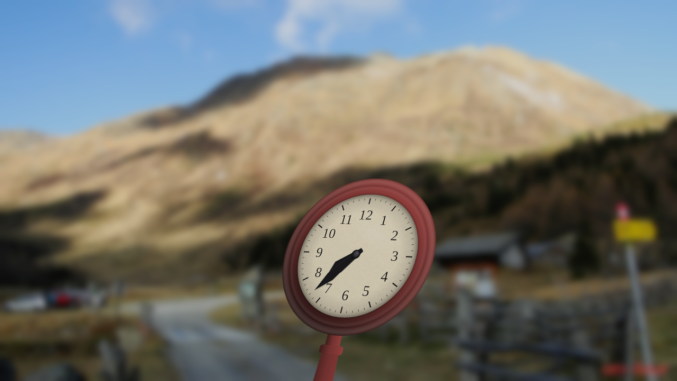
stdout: h=7 m=37
